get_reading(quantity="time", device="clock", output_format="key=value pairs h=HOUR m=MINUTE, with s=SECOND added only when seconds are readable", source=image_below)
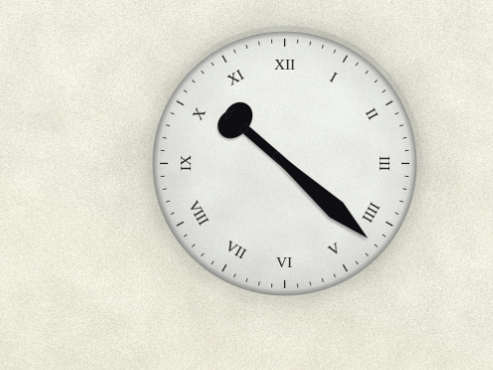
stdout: h=10 m=22
